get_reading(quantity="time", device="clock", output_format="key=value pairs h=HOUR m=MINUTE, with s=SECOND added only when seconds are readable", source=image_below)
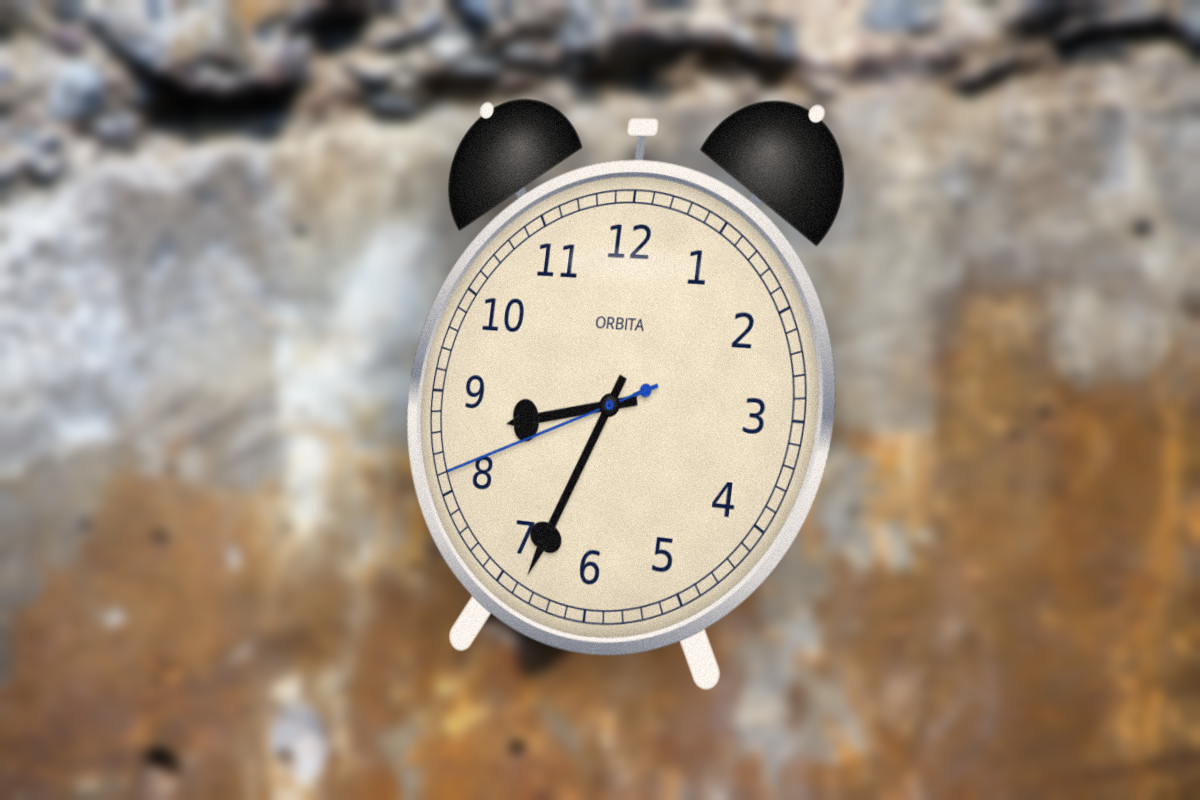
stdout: h=8 m=33 s=41
